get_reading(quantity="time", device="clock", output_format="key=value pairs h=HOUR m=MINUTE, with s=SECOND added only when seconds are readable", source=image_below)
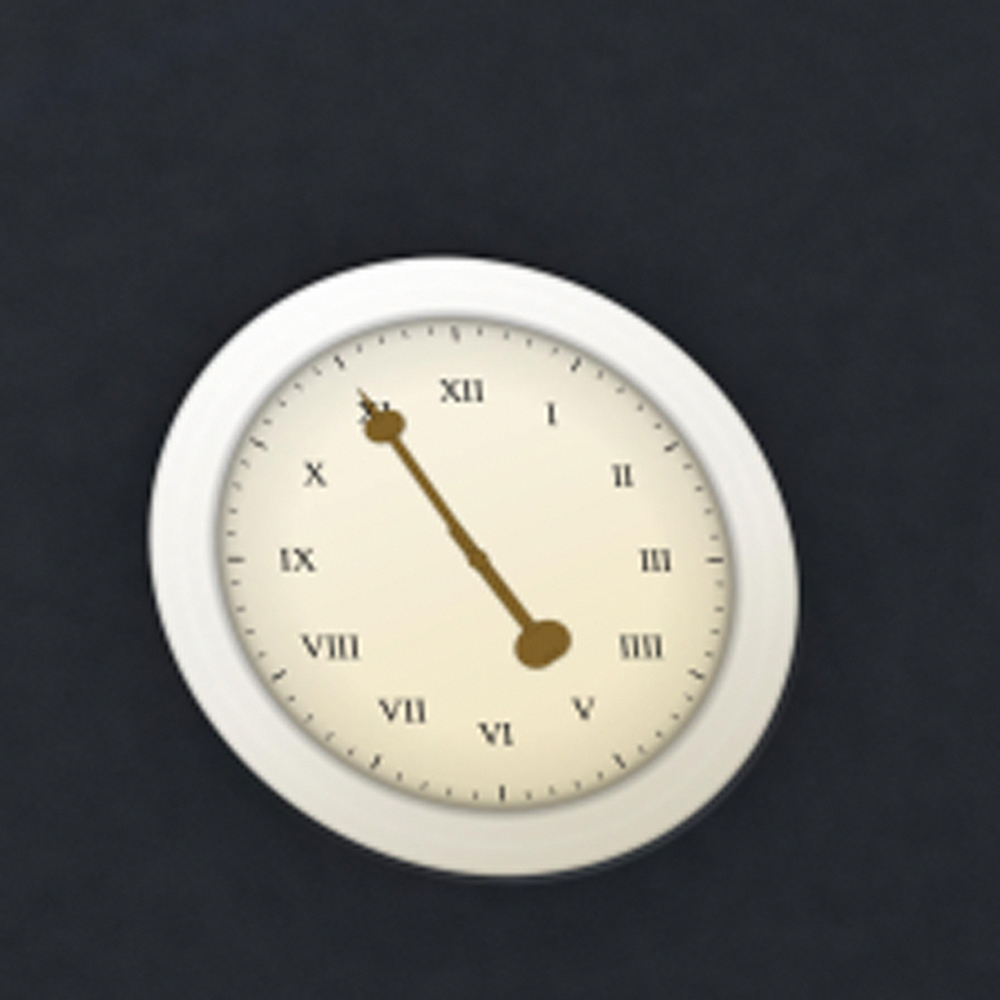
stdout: h=4 m=55
